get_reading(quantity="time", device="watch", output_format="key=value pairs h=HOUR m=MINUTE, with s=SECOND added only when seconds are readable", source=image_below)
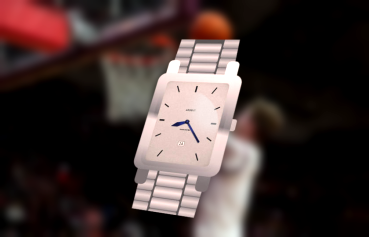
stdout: h=8 m=23
